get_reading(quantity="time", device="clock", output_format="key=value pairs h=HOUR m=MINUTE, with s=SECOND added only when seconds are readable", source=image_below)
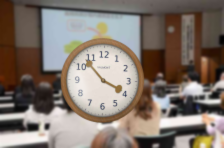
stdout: h=3 m=53
